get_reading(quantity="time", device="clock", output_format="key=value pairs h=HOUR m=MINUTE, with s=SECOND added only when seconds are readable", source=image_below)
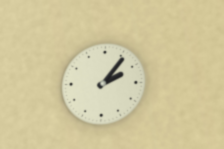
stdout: h=2 m=6
